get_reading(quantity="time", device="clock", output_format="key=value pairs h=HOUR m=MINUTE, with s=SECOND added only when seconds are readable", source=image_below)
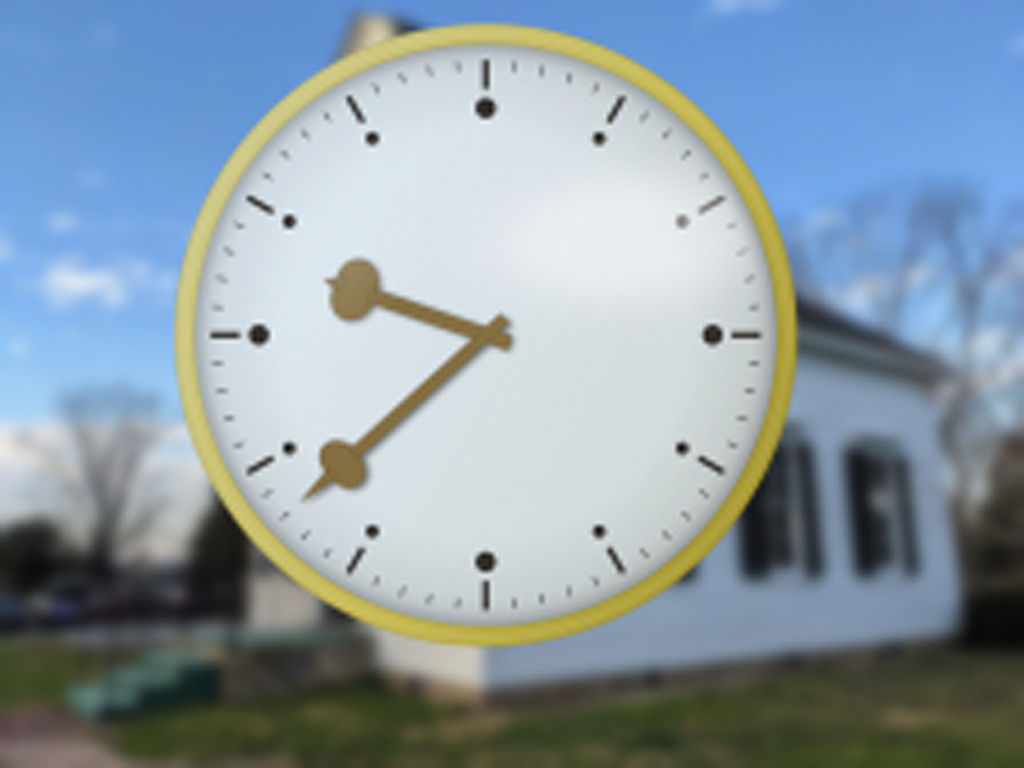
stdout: h=9 m=38
